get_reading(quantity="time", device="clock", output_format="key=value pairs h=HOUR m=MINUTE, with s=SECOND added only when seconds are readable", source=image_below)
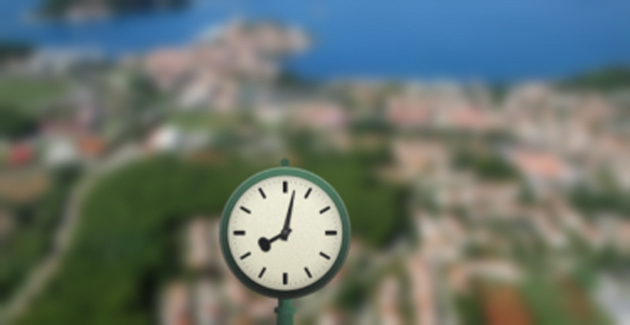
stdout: h=8 m=2
